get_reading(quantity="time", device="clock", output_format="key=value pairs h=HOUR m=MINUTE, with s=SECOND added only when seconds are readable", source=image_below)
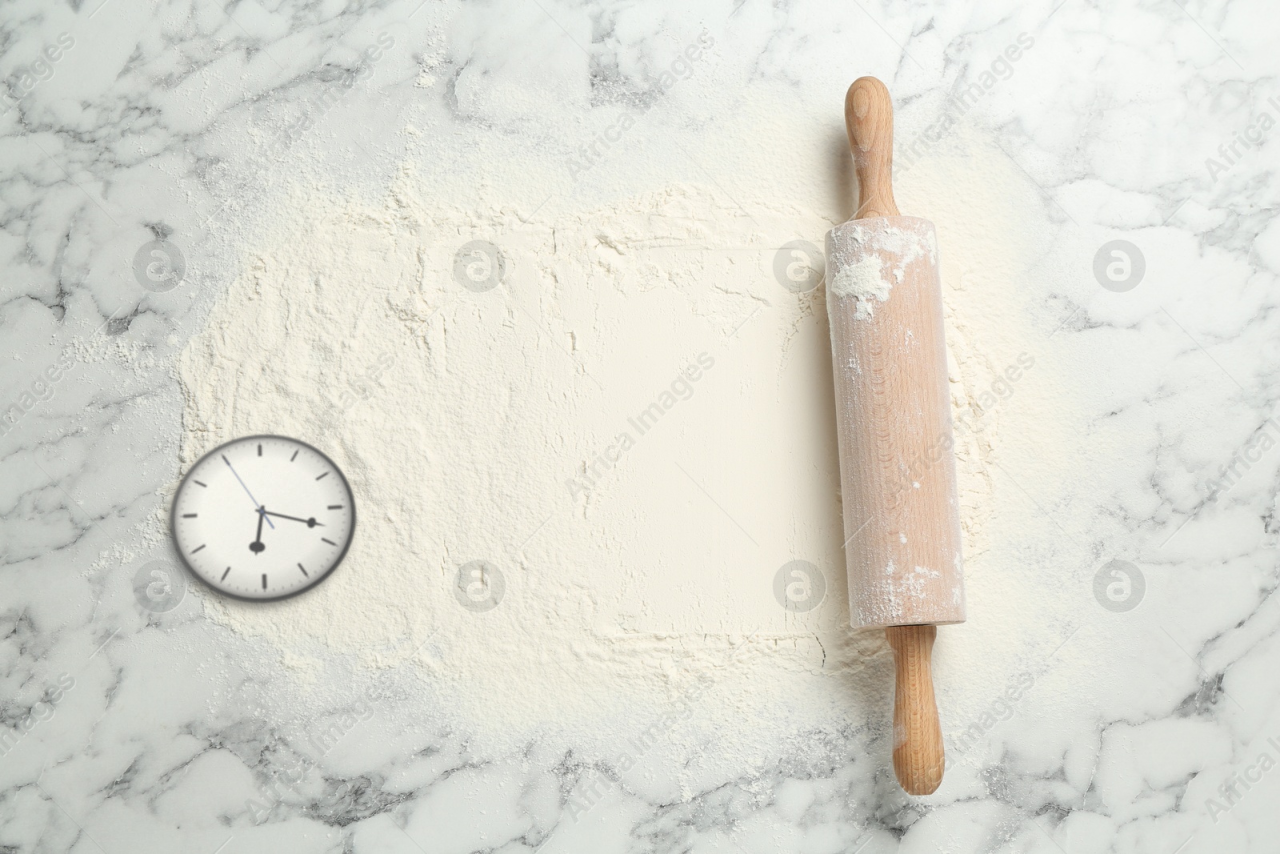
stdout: h=6 m=17 s=55
